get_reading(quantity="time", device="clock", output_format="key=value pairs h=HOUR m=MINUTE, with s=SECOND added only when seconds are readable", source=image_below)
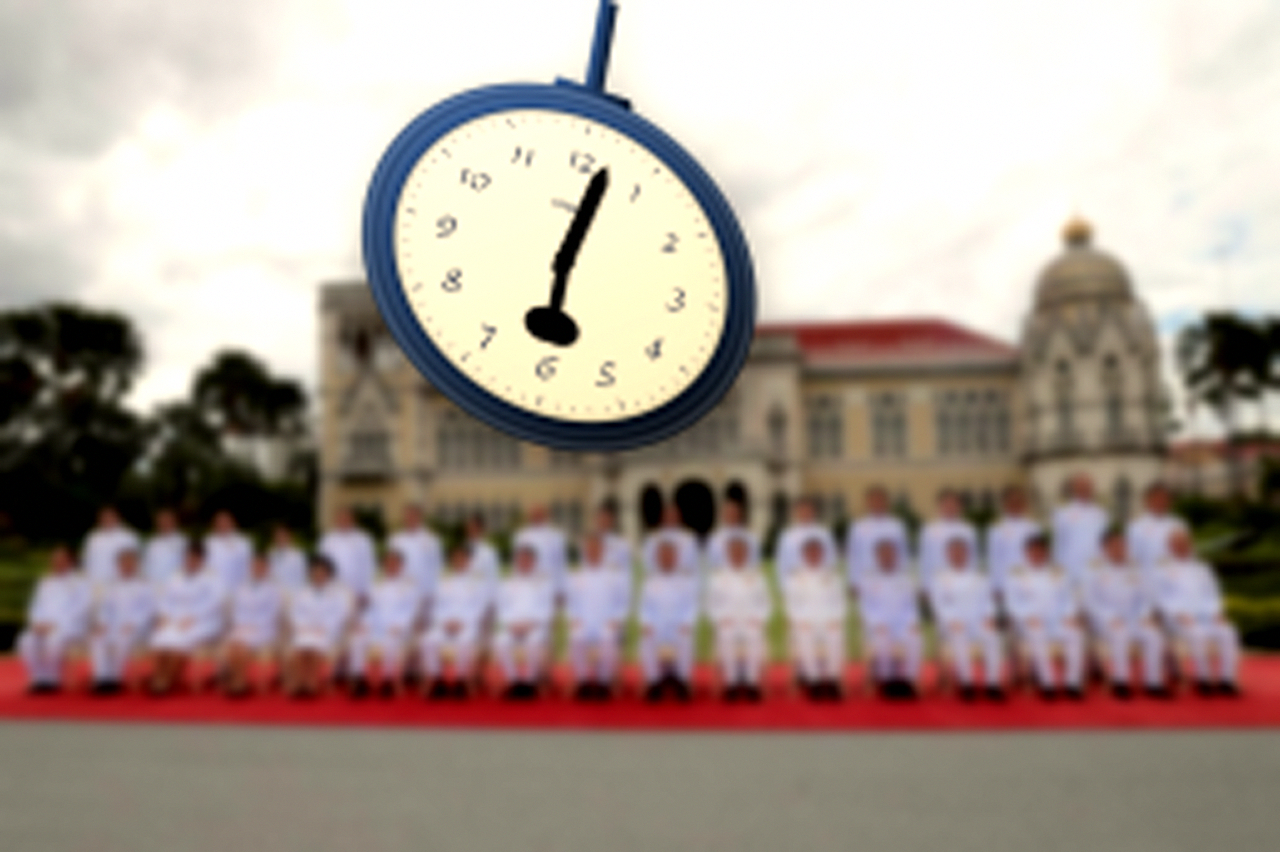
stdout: h=6 m=2
